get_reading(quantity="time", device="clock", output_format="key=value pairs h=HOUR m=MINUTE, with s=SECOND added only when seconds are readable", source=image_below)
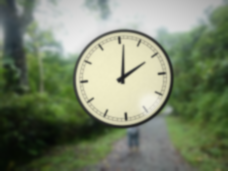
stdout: h=2 m=1
